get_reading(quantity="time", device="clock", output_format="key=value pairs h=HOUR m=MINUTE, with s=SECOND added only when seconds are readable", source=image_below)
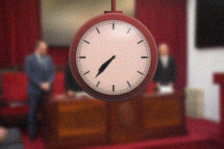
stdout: h=7 m=37
